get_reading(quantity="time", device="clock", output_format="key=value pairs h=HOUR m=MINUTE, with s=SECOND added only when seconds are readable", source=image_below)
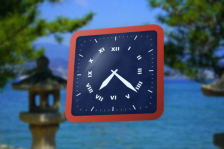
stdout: h=7 m=22
